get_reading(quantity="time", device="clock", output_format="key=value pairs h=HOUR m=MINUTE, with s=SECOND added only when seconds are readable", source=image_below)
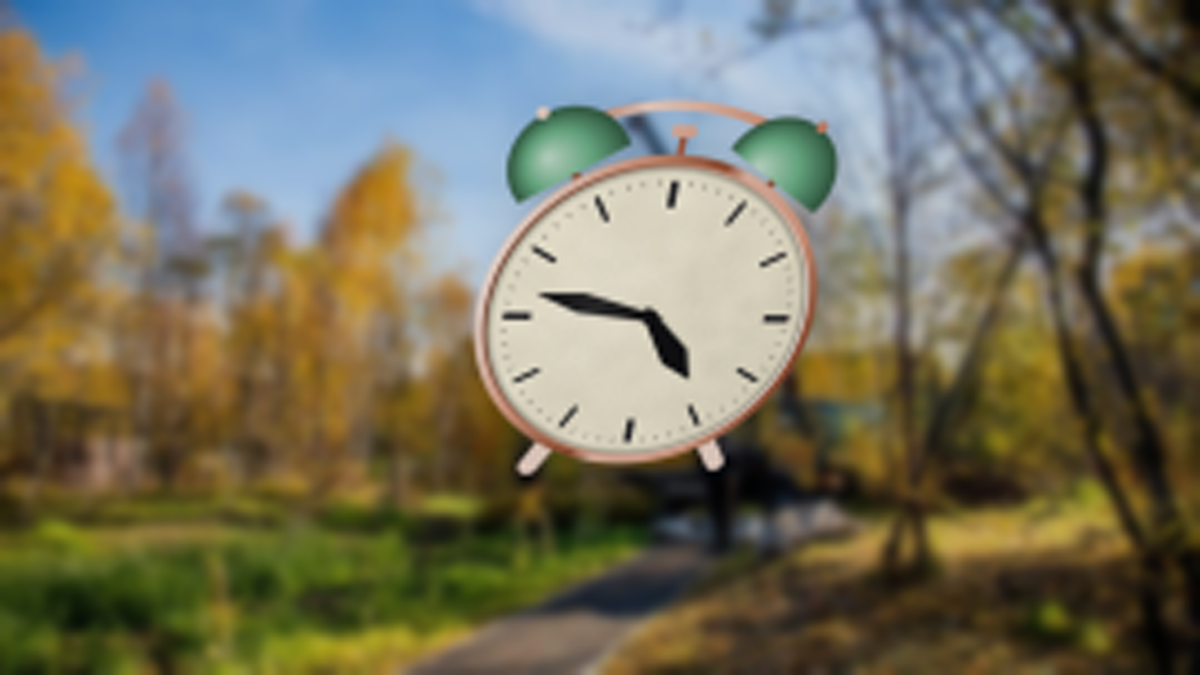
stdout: h=4 m=47
